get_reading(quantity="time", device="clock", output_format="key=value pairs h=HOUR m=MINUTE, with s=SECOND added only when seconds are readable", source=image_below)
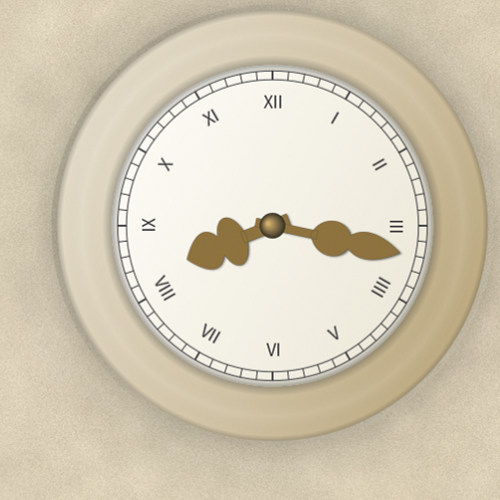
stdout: h=8 m=17
